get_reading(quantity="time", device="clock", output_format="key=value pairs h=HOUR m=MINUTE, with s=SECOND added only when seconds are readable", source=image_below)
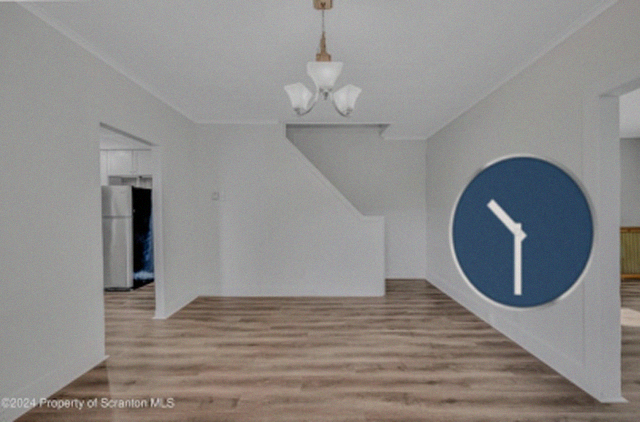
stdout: h=10 m=30
